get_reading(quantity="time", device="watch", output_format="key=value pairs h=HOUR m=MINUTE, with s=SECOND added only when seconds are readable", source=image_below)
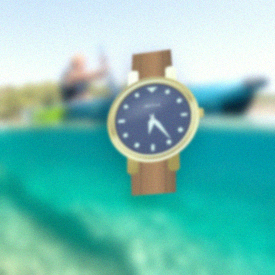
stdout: h=6 m=24
